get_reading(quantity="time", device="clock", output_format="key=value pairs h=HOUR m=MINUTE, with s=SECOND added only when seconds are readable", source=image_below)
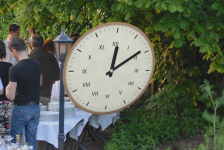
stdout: h=12 m=9
